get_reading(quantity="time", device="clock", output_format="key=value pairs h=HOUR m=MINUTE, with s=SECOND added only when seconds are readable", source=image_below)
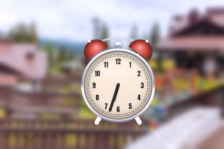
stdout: h=6 m=33
